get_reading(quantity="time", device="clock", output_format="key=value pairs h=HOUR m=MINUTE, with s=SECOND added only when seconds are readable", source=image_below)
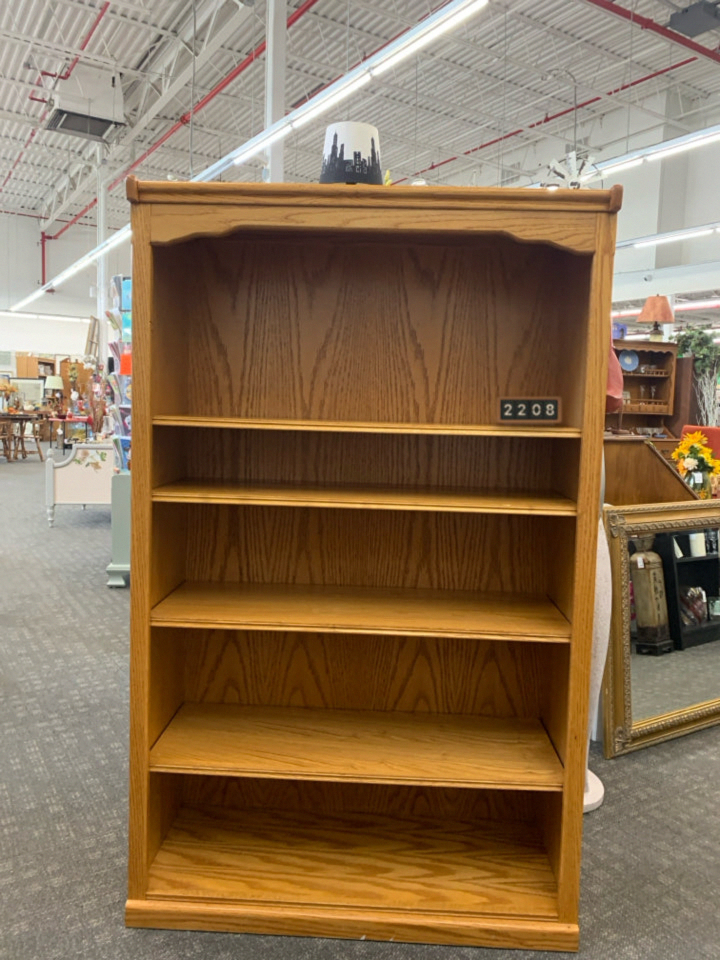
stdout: h=22 m=8
